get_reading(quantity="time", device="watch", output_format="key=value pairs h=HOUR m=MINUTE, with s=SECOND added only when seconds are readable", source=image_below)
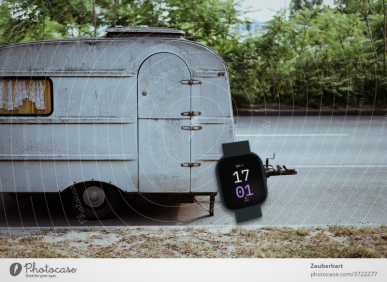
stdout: h=17 m=1
